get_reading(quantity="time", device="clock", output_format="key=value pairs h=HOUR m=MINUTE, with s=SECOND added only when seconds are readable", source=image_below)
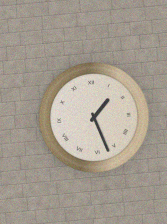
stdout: h=1 m=27
